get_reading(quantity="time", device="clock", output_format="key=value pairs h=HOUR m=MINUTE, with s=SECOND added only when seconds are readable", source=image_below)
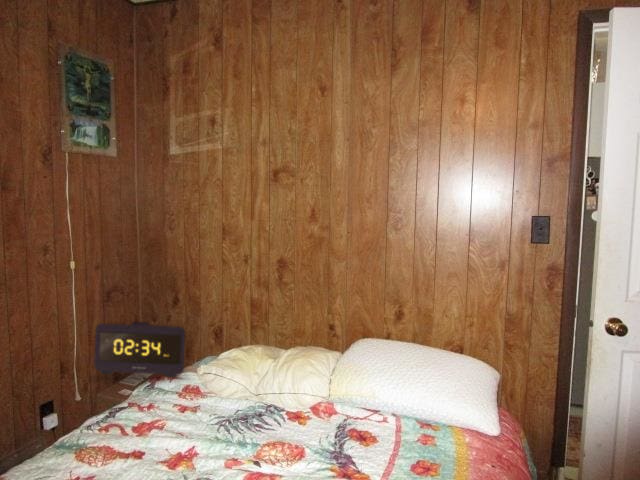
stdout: h=2 m=34
